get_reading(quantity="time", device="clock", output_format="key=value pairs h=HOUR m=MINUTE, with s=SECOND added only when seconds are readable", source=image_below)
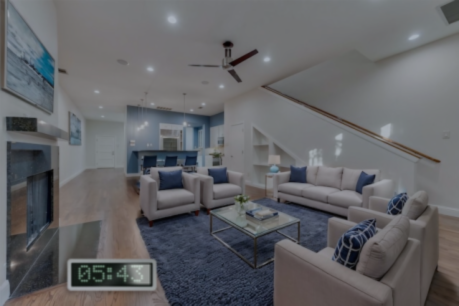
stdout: h=5 m=43
